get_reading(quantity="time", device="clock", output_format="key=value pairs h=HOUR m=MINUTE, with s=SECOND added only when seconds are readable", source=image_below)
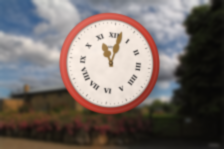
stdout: h=11 m=2
